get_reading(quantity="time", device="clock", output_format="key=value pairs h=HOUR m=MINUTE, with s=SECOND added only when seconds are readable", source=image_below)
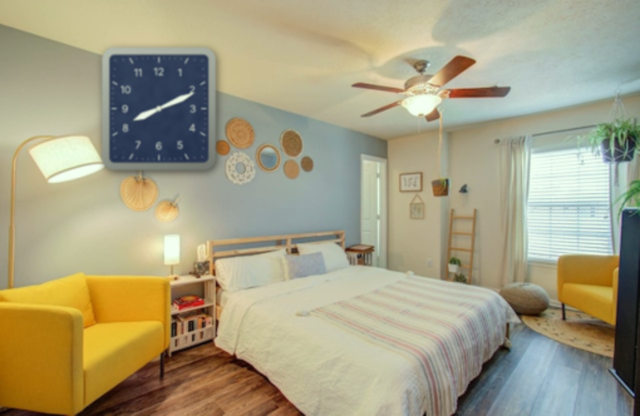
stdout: h=8 m=11
